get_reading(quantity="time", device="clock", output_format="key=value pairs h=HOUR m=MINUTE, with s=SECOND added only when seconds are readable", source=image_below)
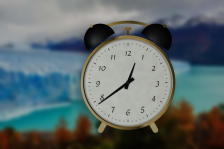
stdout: h=12 m=39
